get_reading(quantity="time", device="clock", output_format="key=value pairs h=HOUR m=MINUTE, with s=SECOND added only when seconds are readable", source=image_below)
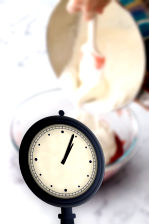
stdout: h=1 m=4
